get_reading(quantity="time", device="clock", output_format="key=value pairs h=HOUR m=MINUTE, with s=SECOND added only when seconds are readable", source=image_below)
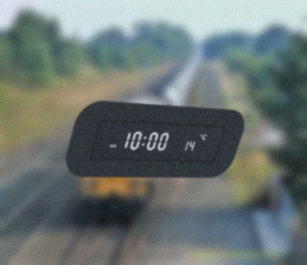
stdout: h=10 m=0
